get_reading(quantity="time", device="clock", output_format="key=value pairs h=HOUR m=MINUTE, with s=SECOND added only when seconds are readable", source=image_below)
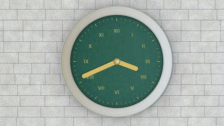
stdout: h=3 m=41
